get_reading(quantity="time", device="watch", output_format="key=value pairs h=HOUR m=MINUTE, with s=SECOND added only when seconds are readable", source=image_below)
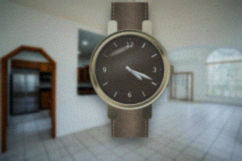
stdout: h=4 m=19
